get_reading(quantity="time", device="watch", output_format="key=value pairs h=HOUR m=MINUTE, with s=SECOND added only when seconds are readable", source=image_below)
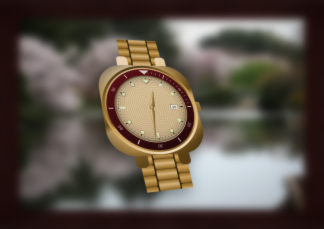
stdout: h=12 m=31
